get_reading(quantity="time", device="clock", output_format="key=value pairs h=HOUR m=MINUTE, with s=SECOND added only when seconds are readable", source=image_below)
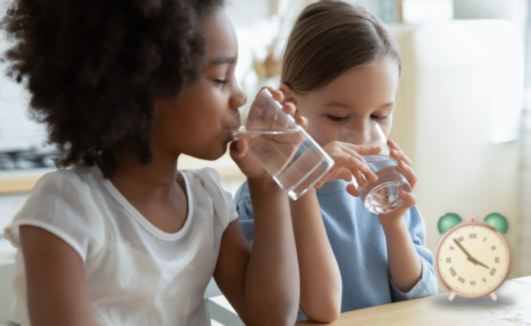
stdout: h=3 m=53
